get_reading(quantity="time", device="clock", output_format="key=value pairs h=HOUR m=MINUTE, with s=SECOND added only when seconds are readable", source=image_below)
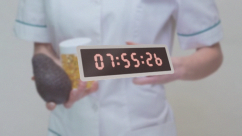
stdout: h=7 m=55 s=26
